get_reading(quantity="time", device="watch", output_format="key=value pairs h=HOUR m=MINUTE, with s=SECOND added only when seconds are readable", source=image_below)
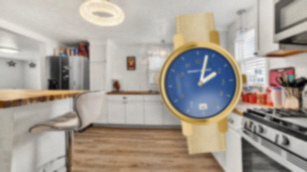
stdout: h=2 m=3
